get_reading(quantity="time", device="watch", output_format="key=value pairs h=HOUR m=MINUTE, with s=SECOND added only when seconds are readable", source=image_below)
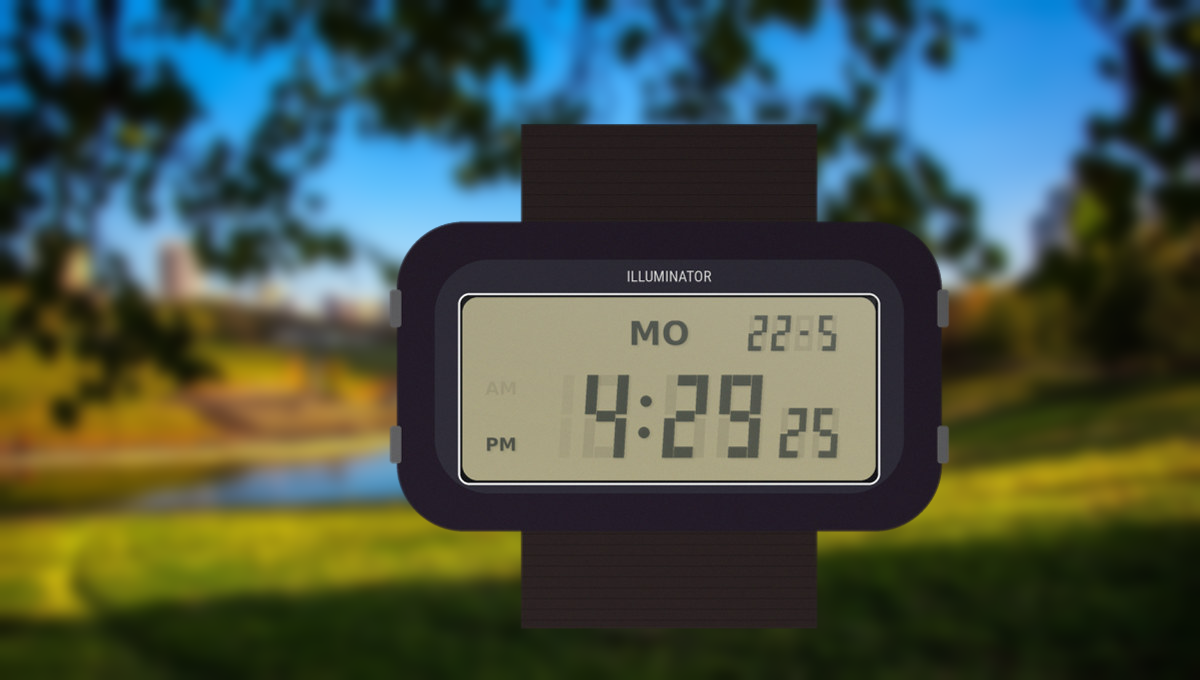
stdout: h=4 m=29 s=25
